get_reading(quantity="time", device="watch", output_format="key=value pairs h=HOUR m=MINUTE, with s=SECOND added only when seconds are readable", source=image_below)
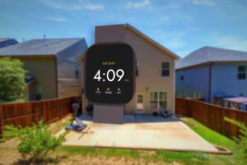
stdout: h=4 m=9
